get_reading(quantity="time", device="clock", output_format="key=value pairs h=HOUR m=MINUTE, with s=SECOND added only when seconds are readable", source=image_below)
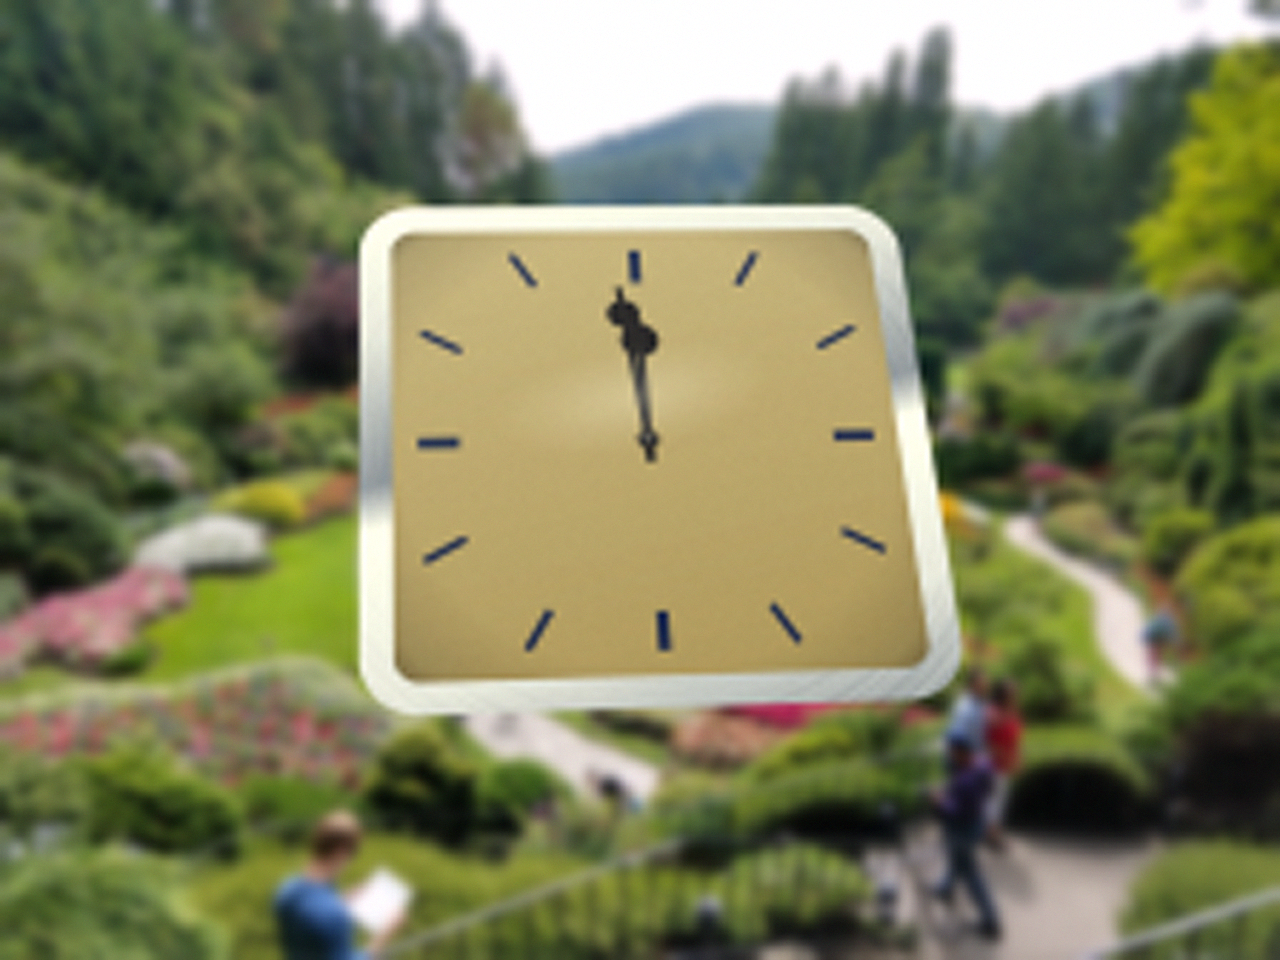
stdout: h=11 m=59
